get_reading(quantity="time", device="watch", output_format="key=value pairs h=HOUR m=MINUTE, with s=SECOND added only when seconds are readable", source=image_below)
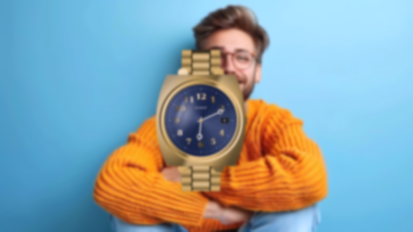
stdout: h=6 m=11
